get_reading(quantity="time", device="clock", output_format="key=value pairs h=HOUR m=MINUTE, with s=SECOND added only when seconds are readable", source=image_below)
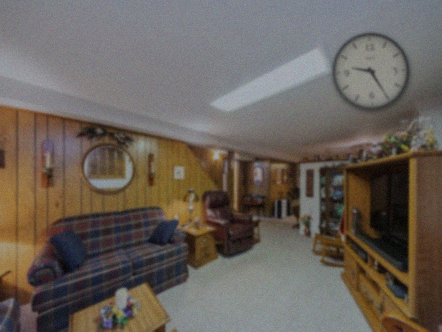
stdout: h=9 m=25
